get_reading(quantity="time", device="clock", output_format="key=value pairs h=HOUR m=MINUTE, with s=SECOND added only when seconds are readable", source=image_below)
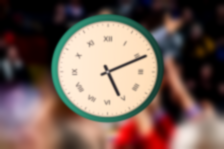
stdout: h=5 m=11
